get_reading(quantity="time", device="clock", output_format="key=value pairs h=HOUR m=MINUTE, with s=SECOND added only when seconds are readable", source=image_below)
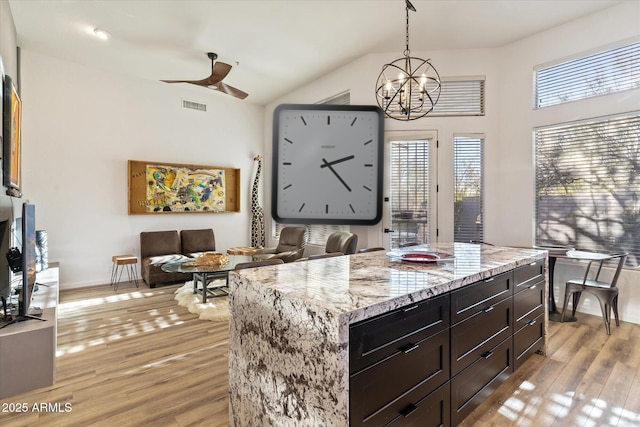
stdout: h=2 m=23
